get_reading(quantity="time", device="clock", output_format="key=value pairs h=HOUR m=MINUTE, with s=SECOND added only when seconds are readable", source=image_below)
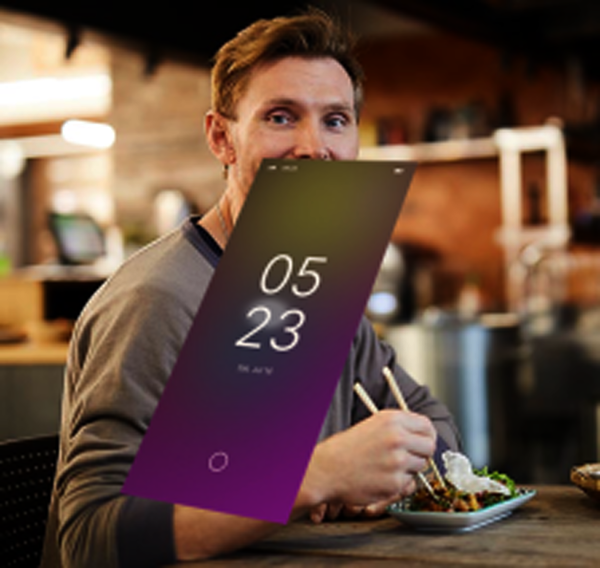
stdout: h=5 m=23
